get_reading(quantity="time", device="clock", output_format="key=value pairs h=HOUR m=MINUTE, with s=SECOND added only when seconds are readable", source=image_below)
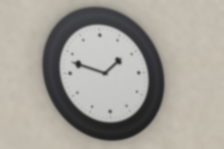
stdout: h=1 m=48
